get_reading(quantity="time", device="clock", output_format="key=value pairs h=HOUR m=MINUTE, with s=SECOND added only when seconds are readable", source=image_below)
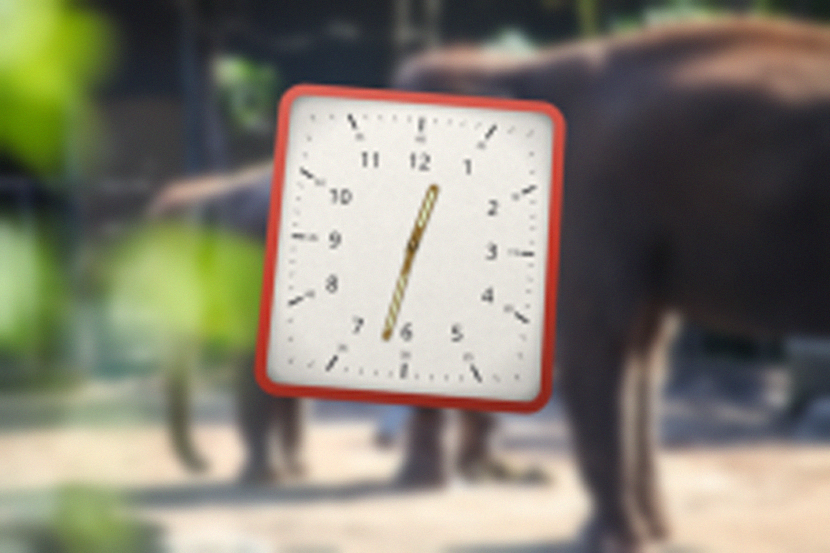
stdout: h=12 m=32
